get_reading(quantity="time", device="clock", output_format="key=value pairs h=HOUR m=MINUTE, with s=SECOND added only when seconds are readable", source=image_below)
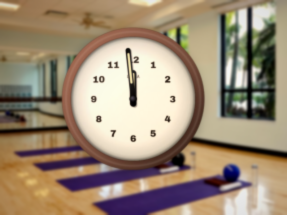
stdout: h=11 m=59
